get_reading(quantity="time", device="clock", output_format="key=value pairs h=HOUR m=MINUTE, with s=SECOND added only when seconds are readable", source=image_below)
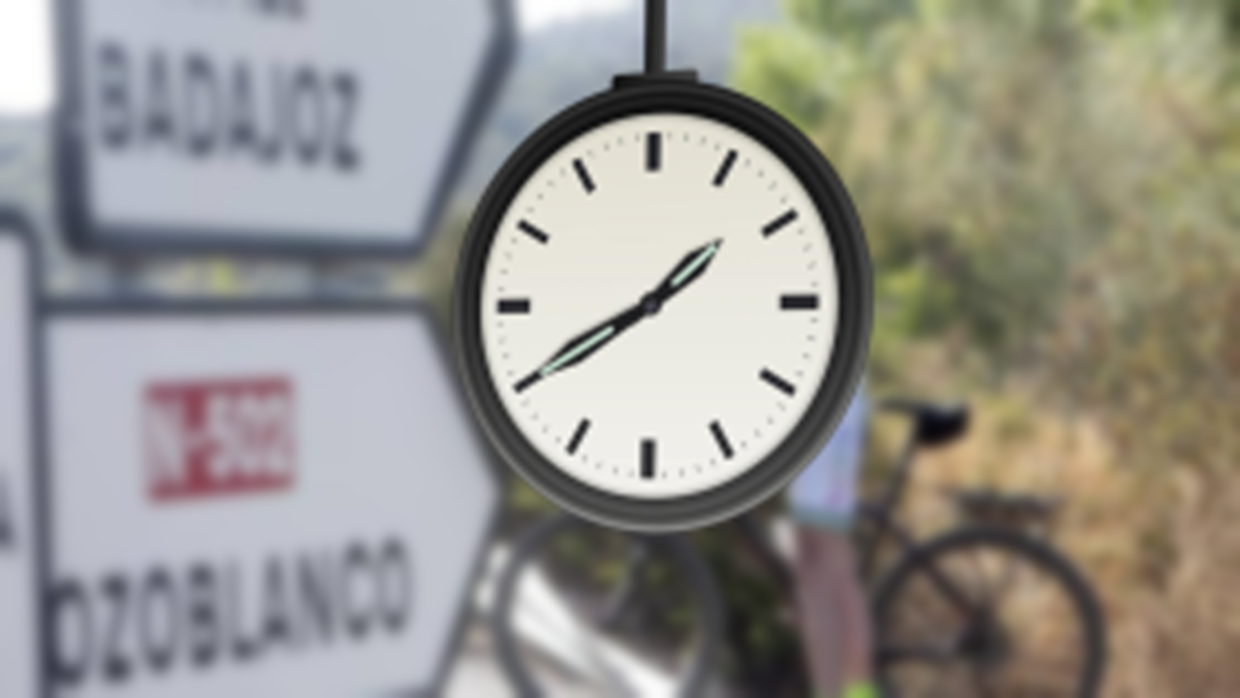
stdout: h=1 m=40
